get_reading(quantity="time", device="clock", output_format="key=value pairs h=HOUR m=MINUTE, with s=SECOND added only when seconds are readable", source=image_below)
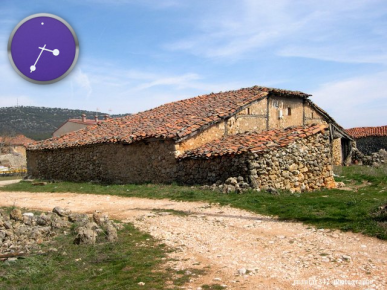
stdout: h=3 m=35
